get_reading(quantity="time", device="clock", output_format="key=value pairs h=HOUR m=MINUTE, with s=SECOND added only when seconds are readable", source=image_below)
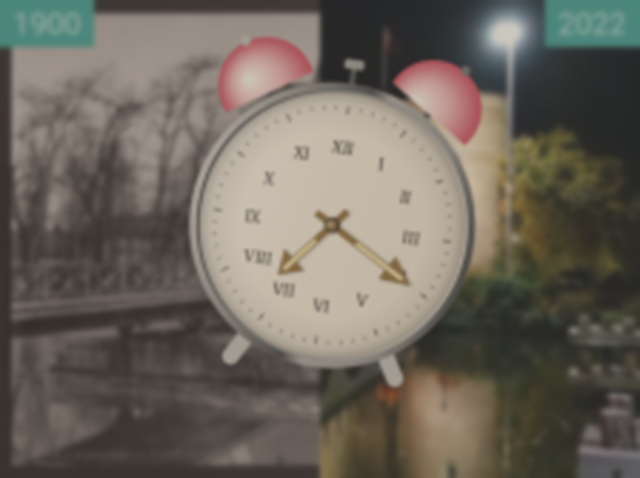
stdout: h=7 m=20
